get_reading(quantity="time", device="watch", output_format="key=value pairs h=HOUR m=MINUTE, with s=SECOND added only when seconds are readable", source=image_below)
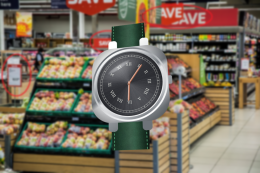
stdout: h=6 m=6
